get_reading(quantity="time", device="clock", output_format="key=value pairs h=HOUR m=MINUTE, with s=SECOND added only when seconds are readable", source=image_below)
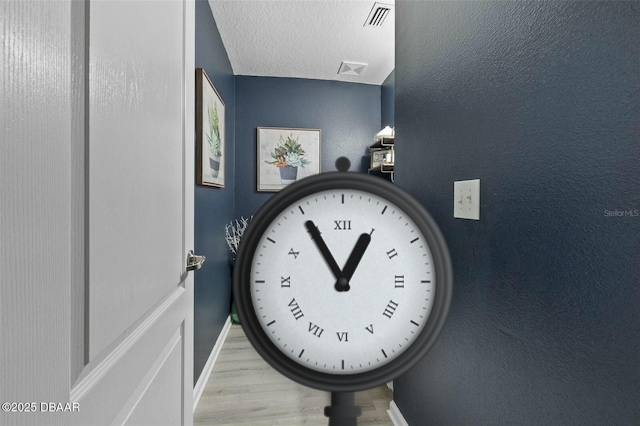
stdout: h=12 m=55
